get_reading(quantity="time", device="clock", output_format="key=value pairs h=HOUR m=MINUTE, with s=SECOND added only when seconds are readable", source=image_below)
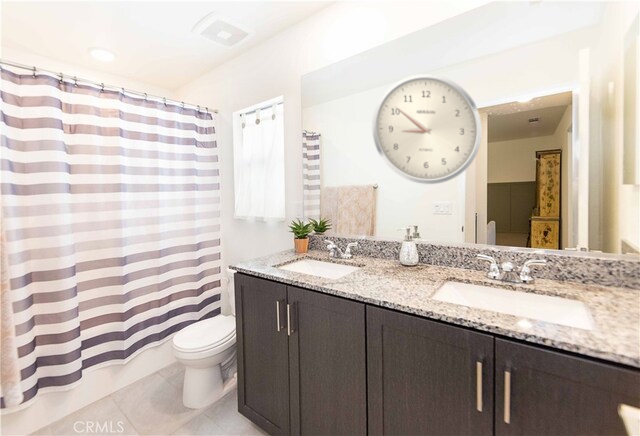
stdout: h=8 m=51
